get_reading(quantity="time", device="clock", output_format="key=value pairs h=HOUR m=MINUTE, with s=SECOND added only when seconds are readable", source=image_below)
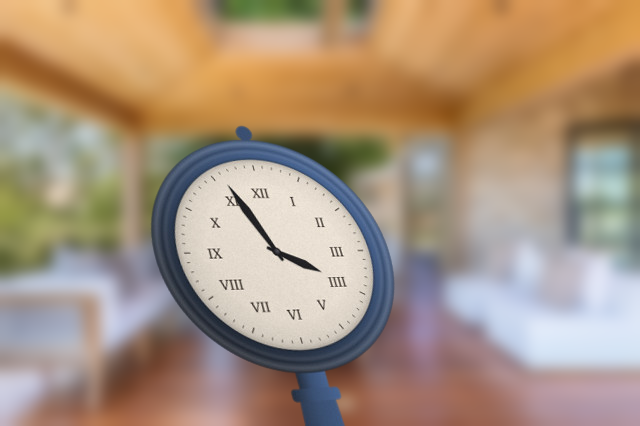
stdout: h=3 m=56
